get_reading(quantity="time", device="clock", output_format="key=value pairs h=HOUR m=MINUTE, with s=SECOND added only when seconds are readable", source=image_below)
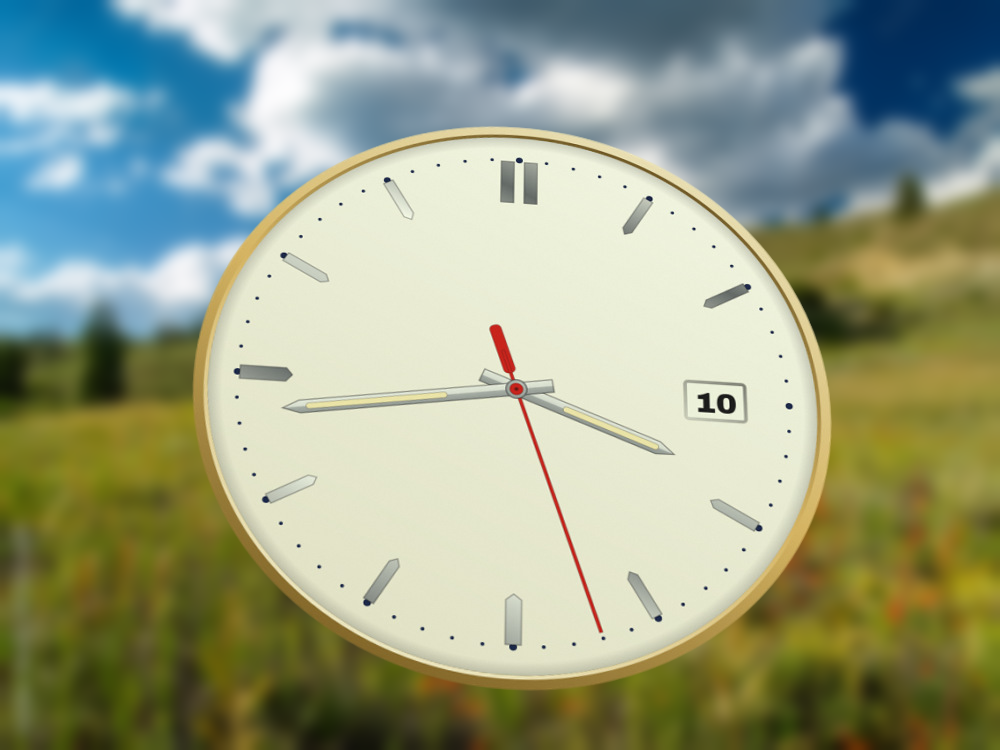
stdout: h=3 m=43 s=27
